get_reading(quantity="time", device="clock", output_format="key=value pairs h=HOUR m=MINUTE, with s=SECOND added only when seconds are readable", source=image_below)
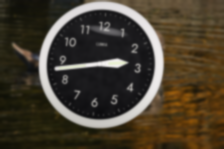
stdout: h=2 m=43
